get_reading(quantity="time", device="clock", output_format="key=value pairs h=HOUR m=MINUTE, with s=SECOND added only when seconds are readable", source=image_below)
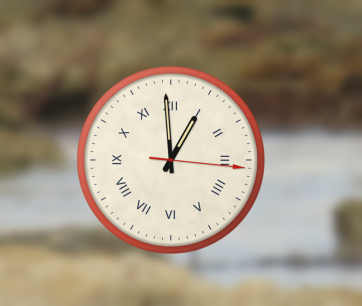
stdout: h=12 m=59 s=16
